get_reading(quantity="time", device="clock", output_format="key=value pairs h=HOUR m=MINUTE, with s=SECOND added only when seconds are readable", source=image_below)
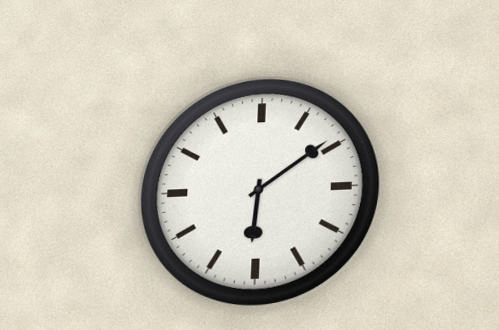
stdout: h=6 m=9
